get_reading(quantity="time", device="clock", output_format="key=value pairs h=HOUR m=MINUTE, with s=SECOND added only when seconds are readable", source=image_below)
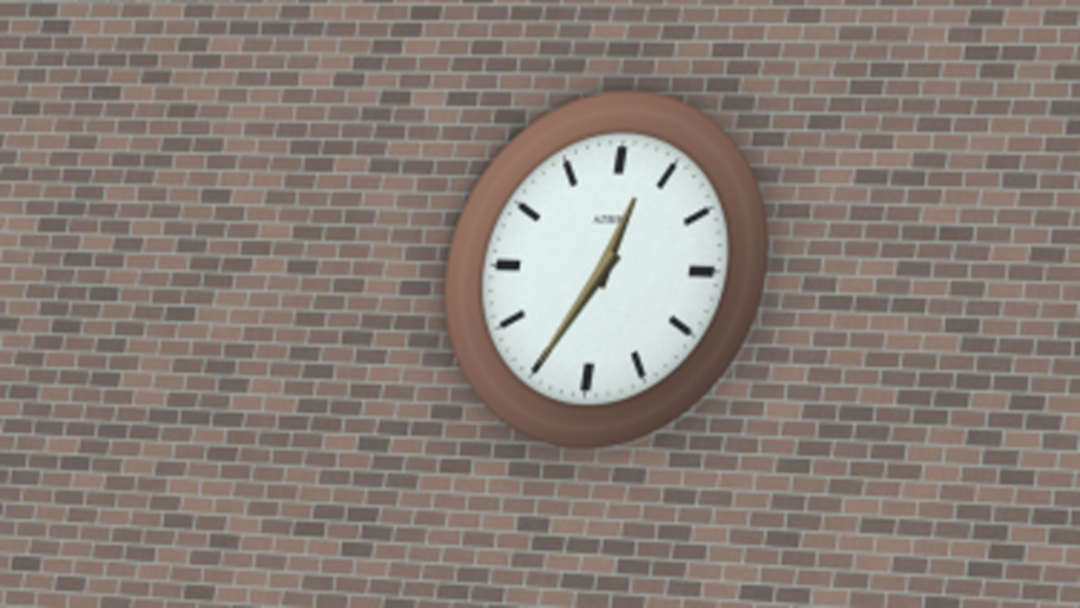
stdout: h=12 m=35
